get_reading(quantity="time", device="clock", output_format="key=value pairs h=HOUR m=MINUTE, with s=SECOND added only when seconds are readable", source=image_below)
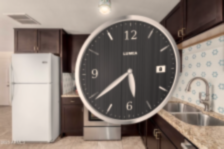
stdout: h=5 m=39
